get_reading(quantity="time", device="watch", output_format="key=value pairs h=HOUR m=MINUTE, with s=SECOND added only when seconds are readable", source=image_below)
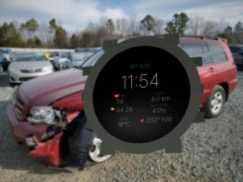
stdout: h=11 m=54
